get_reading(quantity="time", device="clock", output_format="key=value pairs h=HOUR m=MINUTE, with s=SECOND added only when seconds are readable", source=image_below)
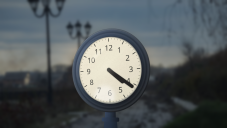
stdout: h=4 m=21
